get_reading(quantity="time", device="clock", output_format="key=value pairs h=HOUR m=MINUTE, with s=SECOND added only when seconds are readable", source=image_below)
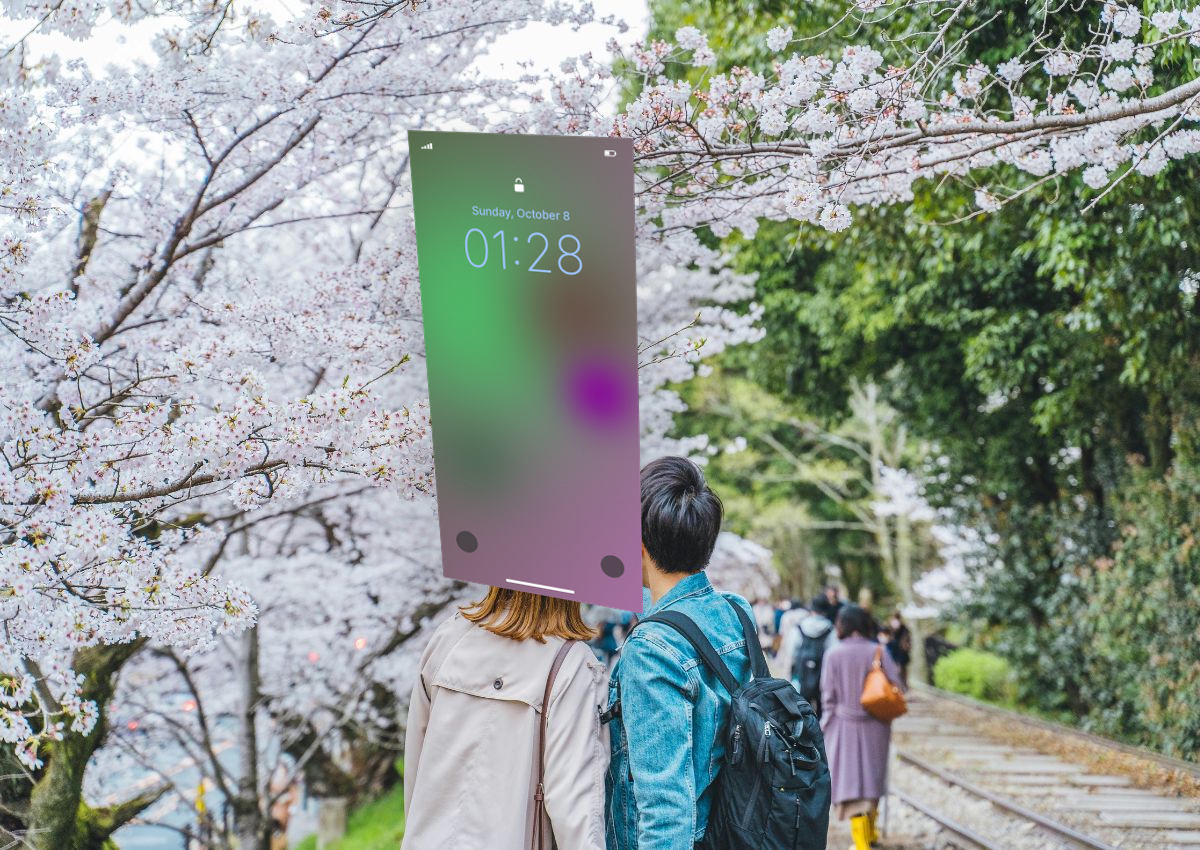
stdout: h=1 m=28
